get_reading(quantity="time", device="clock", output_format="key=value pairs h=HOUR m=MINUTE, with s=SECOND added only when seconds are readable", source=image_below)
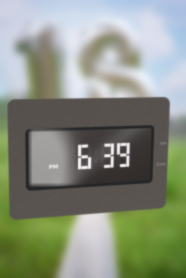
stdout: h=6 m=39
